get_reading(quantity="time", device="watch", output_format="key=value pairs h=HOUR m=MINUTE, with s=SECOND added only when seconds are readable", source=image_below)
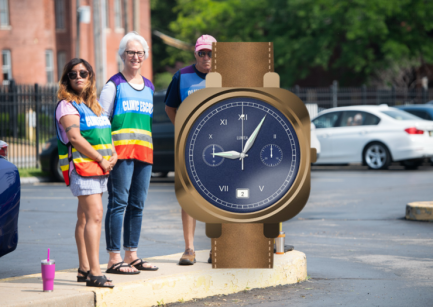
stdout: h=9 m=5
